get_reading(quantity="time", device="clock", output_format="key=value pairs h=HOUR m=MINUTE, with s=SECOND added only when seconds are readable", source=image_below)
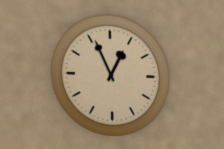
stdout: h=12 m=56
